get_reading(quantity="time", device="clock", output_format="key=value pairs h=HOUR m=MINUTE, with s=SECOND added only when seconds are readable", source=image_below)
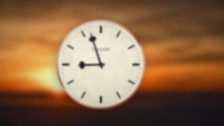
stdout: h=8 m=57
